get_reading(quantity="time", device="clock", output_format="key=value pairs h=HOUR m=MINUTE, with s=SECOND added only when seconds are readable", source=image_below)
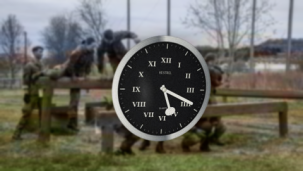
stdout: h=5 m=19
